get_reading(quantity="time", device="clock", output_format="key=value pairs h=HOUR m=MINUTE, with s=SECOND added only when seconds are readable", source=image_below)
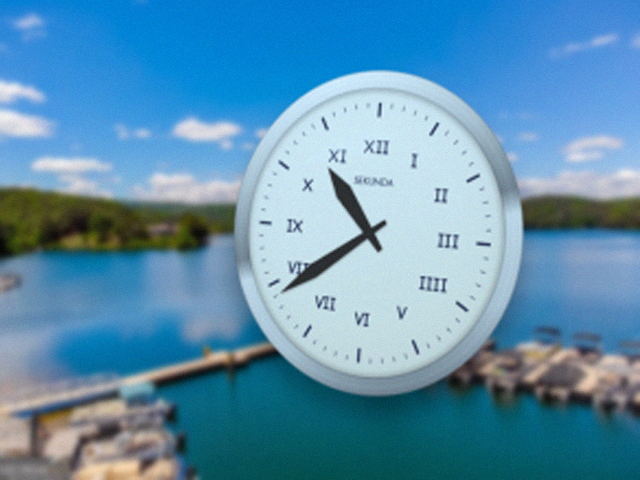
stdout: h=10 m=39
